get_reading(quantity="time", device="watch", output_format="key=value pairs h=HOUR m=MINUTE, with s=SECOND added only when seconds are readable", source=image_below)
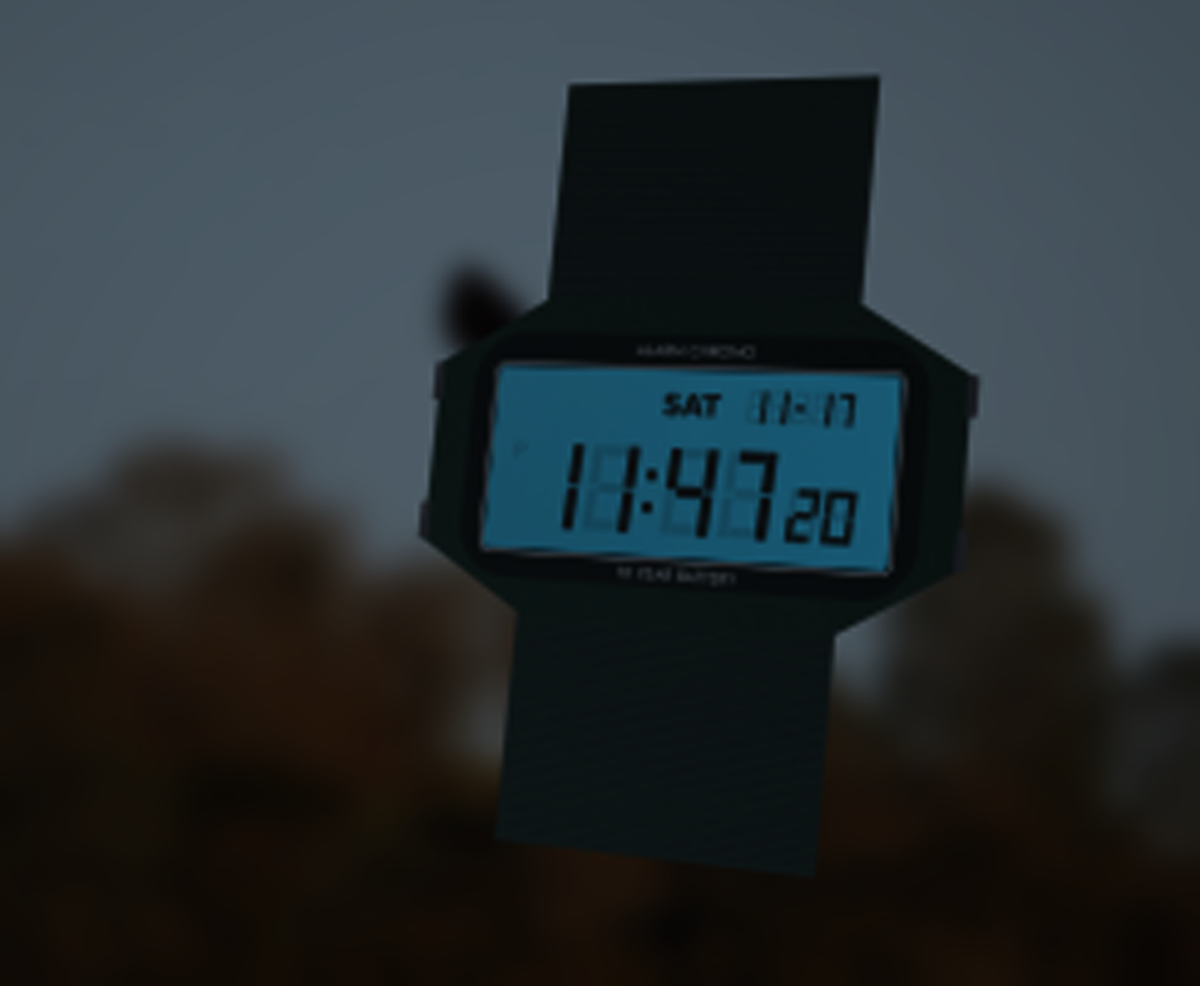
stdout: h=11 m=47 s=20
